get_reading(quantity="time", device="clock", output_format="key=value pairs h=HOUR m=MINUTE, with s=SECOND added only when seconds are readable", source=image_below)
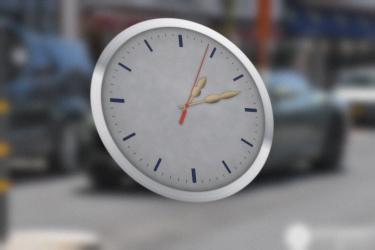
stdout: h=1 m=12 s=4
